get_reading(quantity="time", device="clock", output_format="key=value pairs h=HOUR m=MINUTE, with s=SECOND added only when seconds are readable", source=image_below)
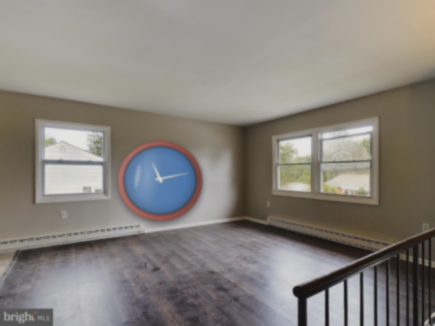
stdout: h=11 m=13
